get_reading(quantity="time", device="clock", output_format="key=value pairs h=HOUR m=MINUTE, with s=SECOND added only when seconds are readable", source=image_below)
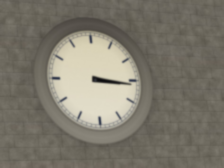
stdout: h=3 m=16
